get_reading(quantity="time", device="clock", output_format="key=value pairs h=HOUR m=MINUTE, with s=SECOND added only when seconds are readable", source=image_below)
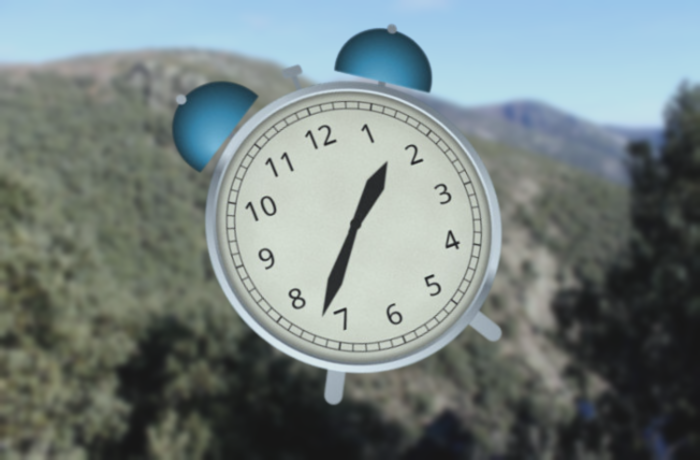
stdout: h=1 m=37
